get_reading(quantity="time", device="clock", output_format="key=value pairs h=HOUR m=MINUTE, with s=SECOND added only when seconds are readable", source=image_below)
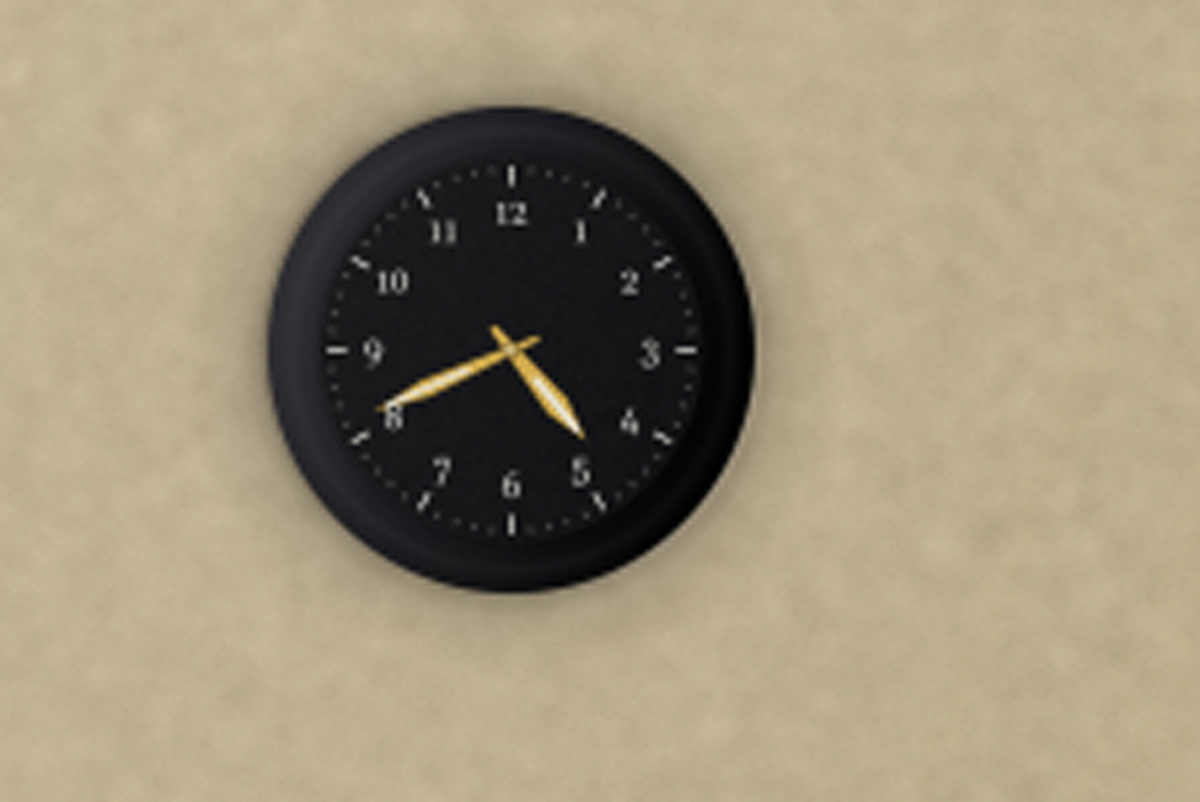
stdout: h=4 m=41
